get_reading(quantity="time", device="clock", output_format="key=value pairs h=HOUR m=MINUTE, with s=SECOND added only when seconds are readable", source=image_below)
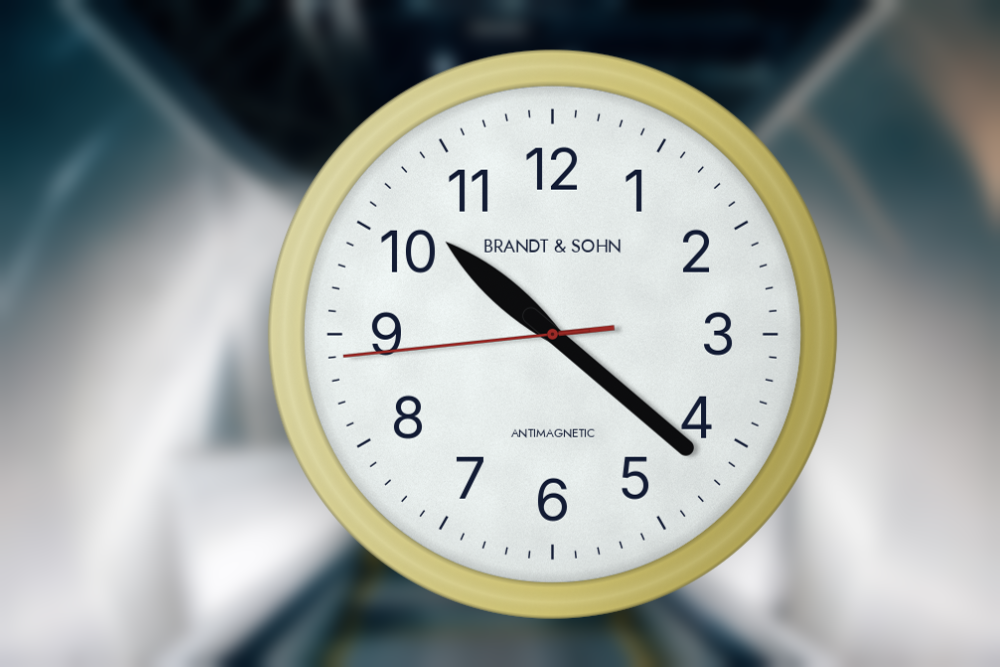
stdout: h=10 m=21 s=44
